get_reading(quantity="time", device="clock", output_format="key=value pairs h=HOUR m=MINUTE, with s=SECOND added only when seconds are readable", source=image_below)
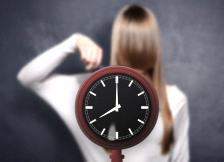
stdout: h=8 m=0
